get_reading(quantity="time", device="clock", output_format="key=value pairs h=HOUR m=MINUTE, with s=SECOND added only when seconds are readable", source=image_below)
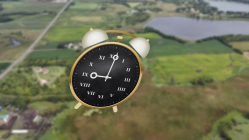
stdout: h=9 m=1
